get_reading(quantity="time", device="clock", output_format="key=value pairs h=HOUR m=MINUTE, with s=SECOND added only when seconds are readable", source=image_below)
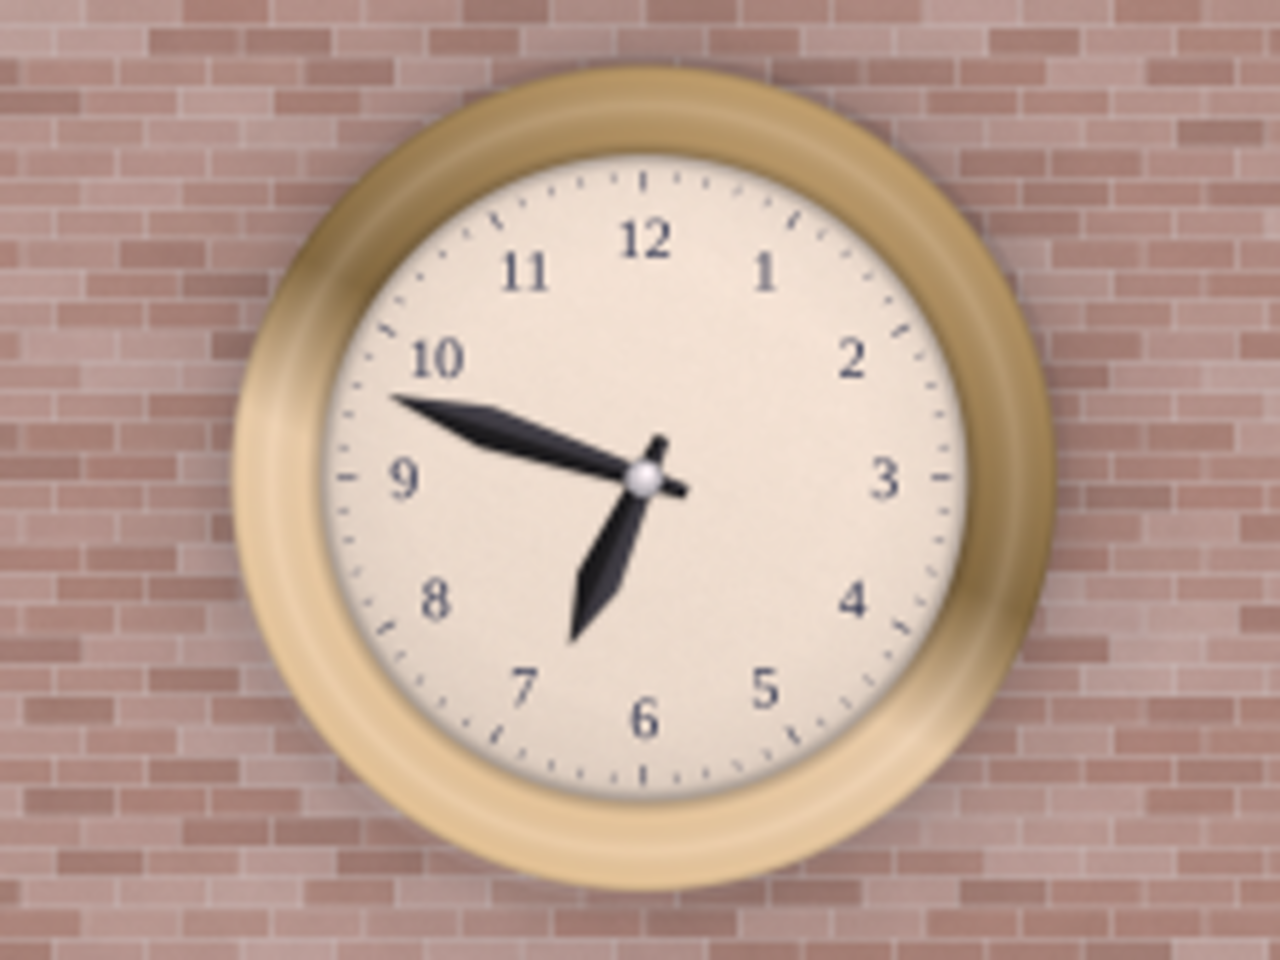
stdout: h=6 m=48
